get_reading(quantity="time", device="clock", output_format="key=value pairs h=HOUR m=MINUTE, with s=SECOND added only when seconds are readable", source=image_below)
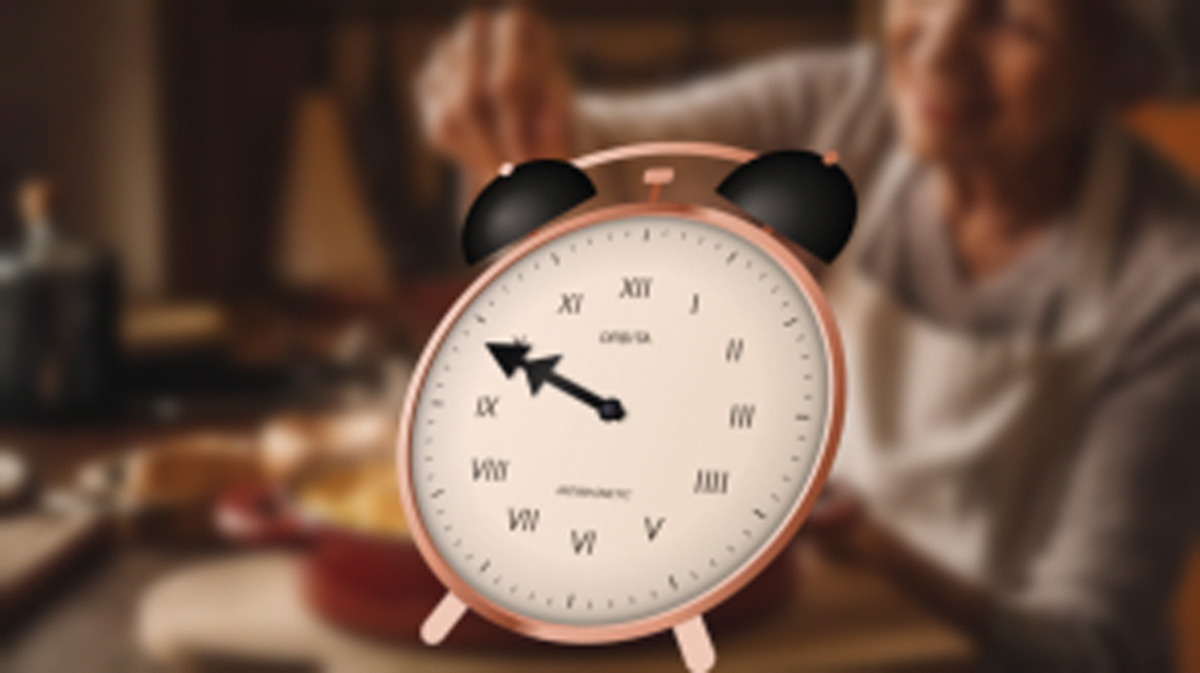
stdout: h=9 m=49
